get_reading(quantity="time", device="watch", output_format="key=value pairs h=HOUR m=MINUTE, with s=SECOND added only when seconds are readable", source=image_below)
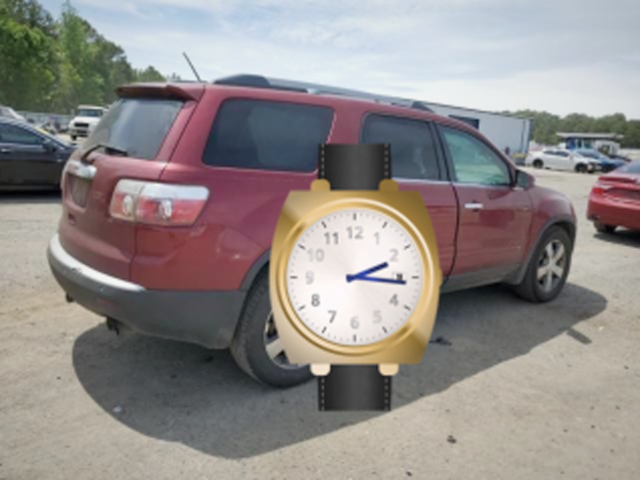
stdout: h=2 m=16
